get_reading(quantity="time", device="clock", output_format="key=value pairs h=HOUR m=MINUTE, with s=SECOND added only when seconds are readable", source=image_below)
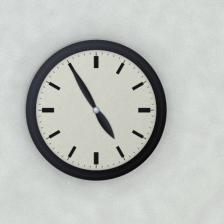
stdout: h=4 m=55
